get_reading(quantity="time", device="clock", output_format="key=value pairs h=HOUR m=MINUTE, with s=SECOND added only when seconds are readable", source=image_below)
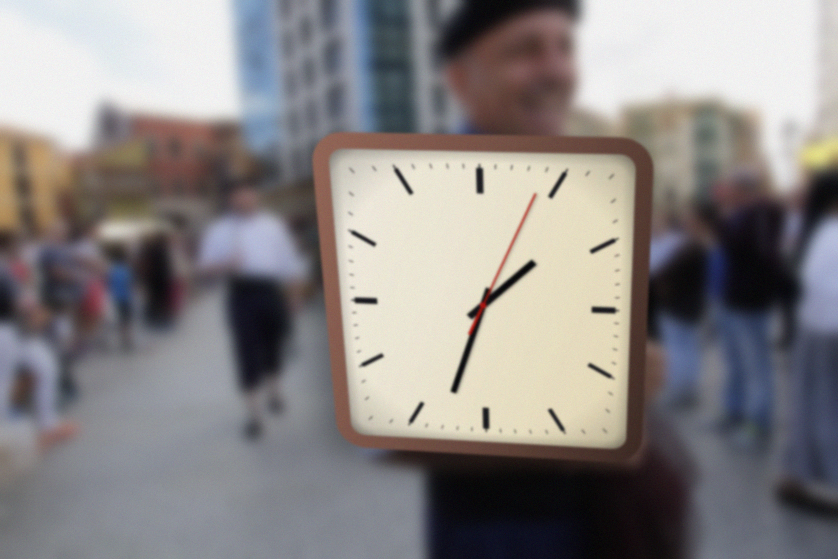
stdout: h=1 m=33 s=4
